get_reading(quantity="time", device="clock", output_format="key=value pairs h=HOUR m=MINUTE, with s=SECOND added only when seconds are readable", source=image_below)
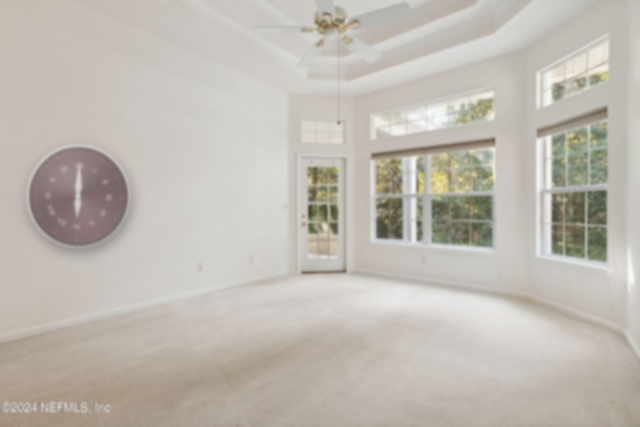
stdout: h=6 m=0
